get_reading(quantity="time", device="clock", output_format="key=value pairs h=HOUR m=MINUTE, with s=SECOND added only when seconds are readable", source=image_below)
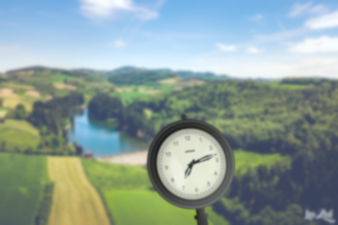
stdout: h=7 m=13
